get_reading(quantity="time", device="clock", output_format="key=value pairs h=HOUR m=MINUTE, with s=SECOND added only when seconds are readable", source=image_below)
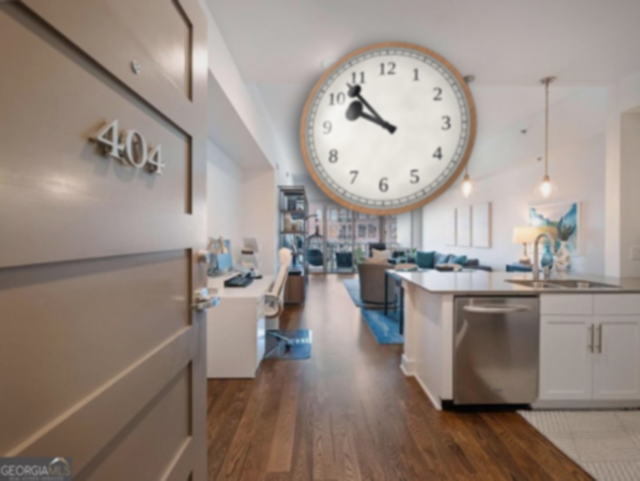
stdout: h=9 m=53
